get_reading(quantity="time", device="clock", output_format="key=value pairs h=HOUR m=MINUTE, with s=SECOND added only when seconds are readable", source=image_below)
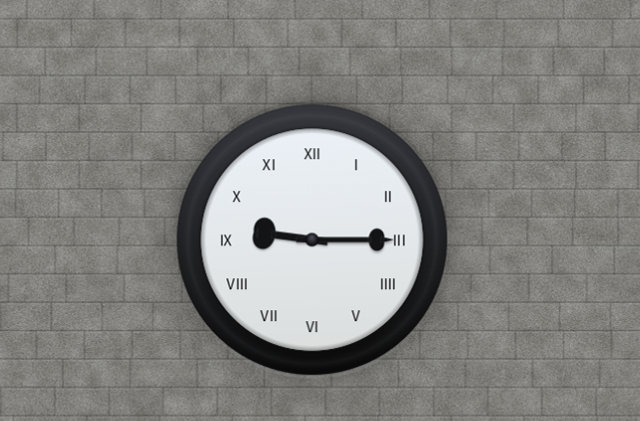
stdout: h=9 m=15
